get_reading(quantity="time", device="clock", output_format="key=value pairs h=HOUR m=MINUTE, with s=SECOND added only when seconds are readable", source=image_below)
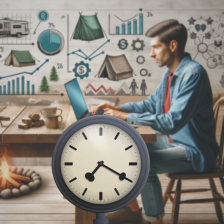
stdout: h=7 m=20
